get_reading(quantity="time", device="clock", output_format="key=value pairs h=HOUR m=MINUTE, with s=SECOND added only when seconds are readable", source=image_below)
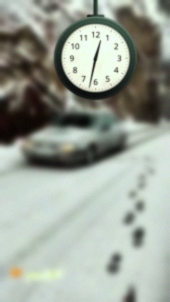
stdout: h=12 m=32
